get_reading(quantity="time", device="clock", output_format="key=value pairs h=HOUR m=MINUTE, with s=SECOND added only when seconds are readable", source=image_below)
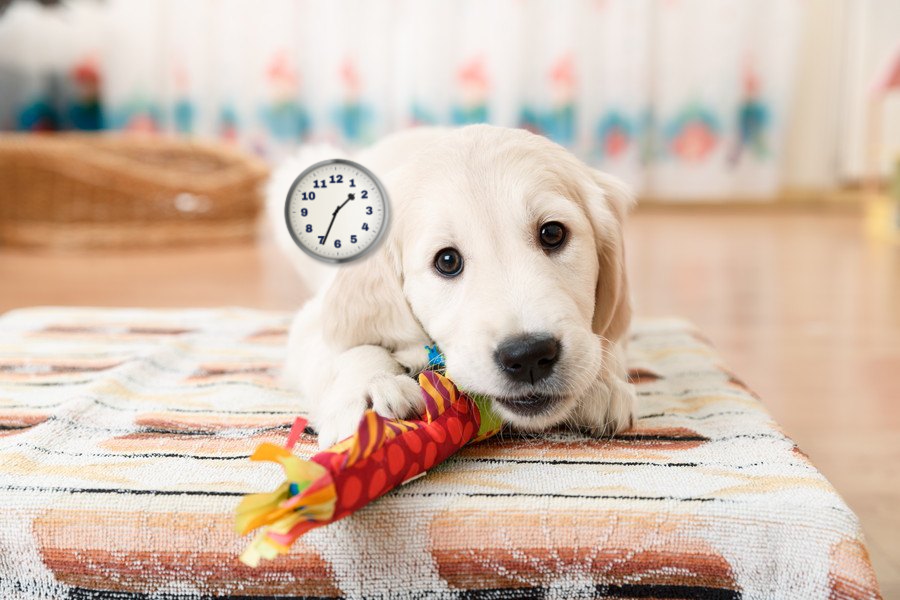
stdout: h=1 m=34
